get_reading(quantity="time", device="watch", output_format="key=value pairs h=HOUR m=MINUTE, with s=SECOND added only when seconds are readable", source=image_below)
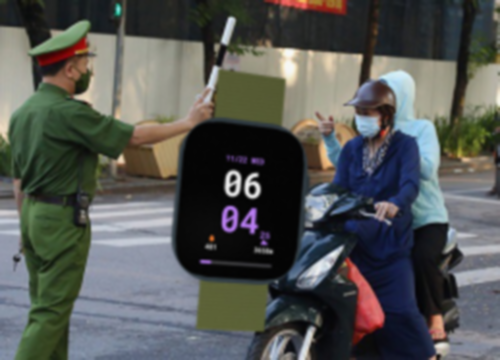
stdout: h=6 m=4
